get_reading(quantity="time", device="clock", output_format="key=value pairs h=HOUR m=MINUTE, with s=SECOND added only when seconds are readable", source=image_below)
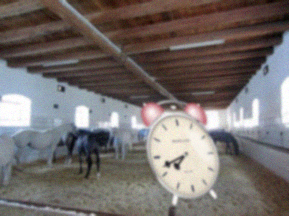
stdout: h=7 m=42
